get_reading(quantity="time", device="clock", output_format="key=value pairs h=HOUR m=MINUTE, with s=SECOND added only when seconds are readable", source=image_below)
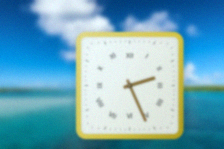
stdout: h=2 m=26
